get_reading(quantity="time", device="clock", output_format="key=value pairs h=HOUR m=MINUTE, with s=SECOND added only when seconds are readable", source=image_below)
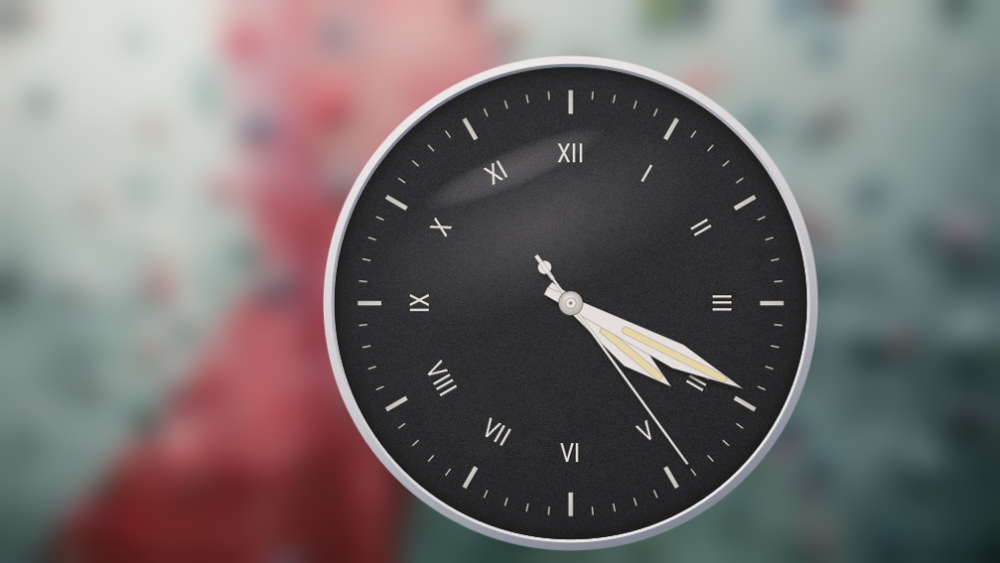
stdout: h=4 m=19 s=24
